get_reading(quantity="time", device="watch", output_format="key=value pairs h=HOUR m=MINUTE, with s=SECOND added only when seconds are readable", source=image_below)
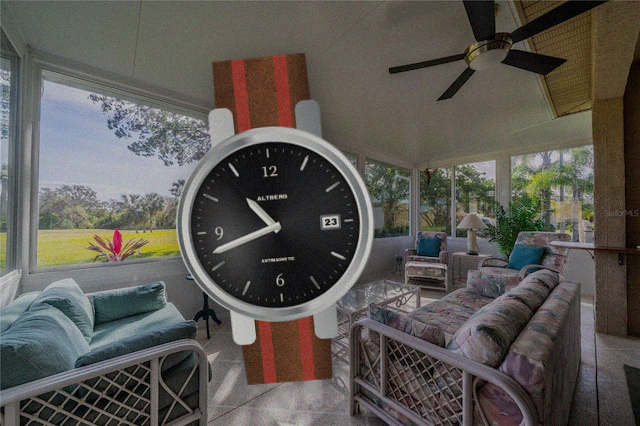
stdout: h=10 m=42
